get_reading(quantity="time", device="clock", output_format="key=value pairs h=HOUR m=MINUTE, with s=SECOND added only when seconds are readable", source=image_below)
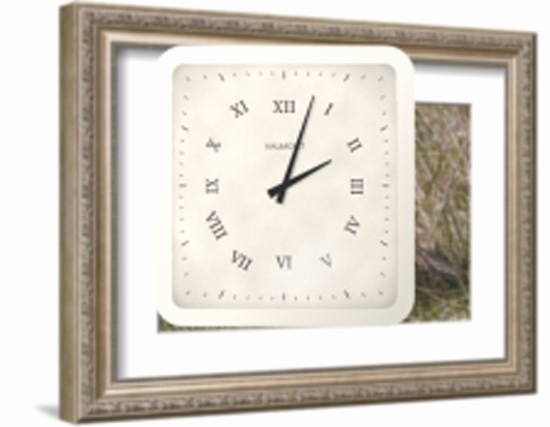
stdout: h=2 m=3
